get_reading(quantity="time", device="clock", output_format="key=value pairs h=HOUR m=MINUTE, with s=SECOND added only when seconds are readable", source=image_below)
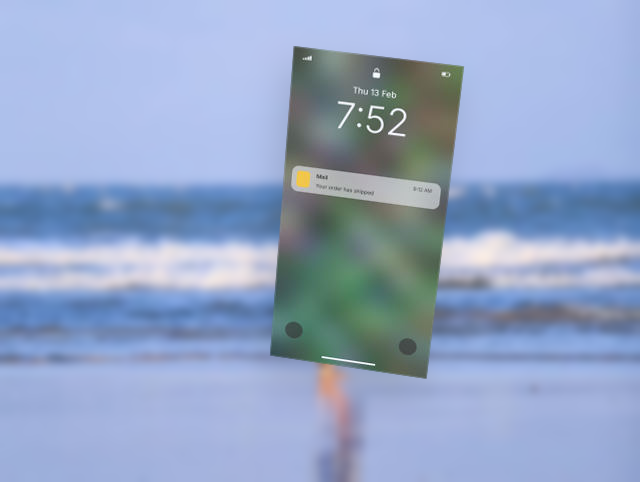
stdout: h=7 m=52
